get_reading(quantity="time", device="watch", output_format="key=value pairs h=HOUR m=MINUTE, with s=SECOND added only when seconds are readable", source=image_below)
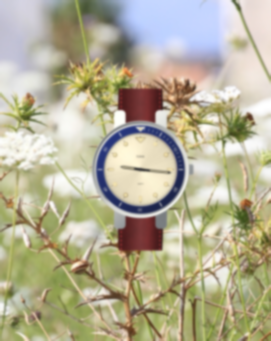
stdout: h=9 m=16
